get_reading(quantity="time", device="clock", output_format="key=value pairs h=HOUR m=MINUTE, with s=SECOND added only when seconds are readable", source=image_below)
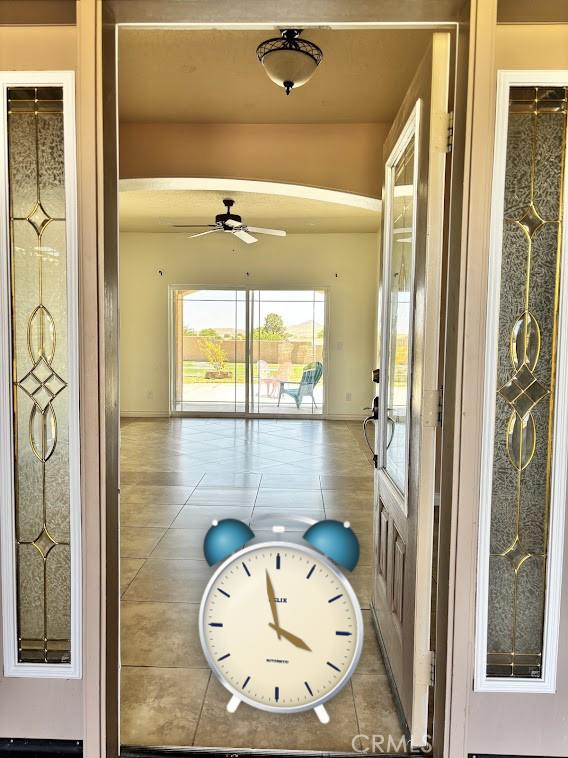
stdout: h=3 m=58
